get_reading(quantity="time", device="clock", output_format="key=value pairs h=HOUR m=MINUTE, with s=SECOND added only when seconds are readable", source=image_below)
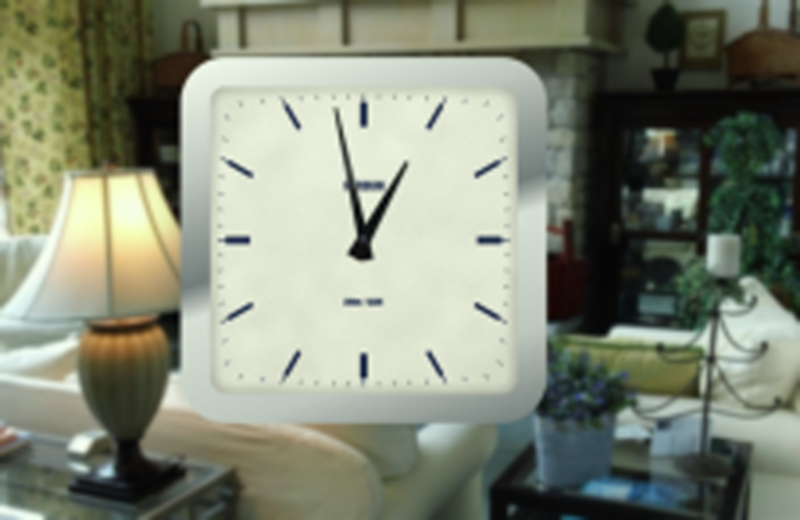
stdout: h=12 m=58
